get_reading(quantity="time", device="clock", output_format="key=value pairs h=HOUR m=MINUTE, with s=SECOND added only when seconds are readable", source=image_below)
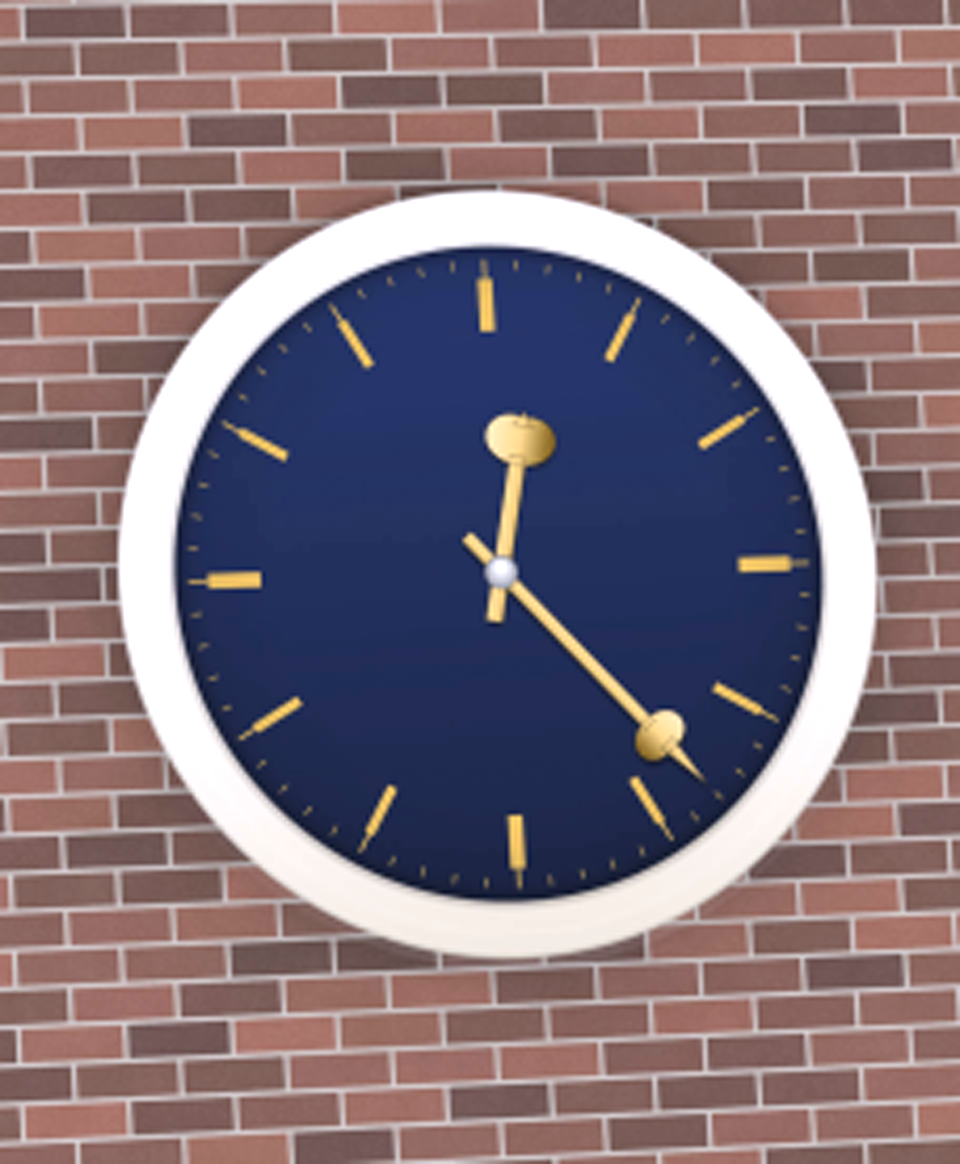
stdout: h=12 m=23
